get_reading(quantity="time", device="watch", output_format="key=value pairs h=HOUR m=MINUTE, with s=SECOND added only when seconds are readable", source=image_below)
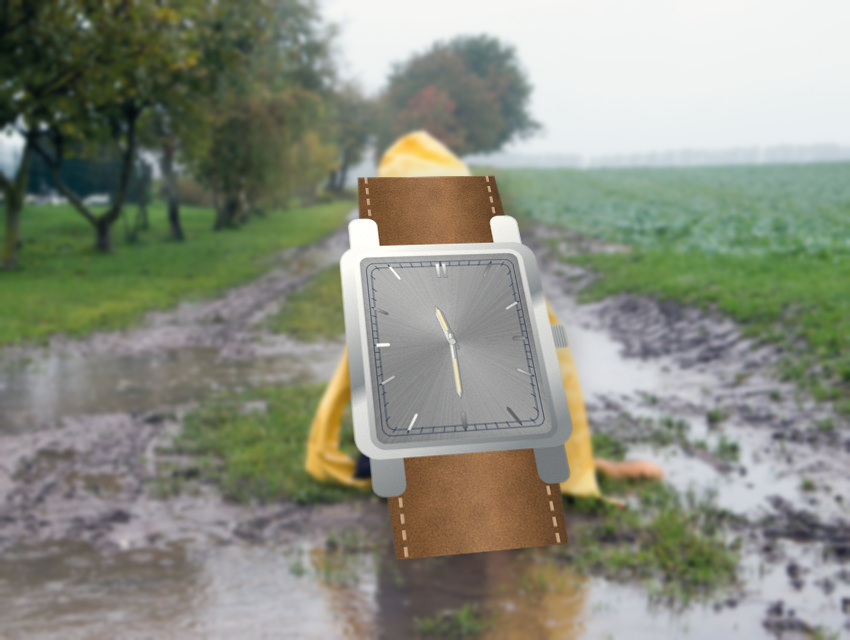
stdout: h=11 m=30
